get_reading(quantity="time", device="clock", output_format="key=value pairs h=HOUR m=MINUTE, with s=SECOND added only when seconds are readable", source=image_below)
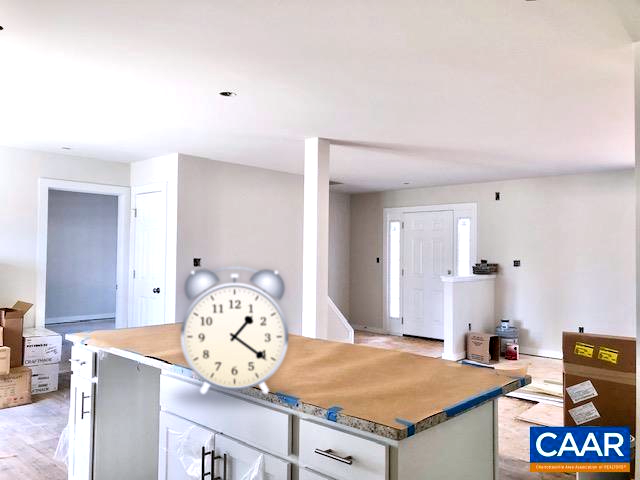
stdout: h=1 m=21
